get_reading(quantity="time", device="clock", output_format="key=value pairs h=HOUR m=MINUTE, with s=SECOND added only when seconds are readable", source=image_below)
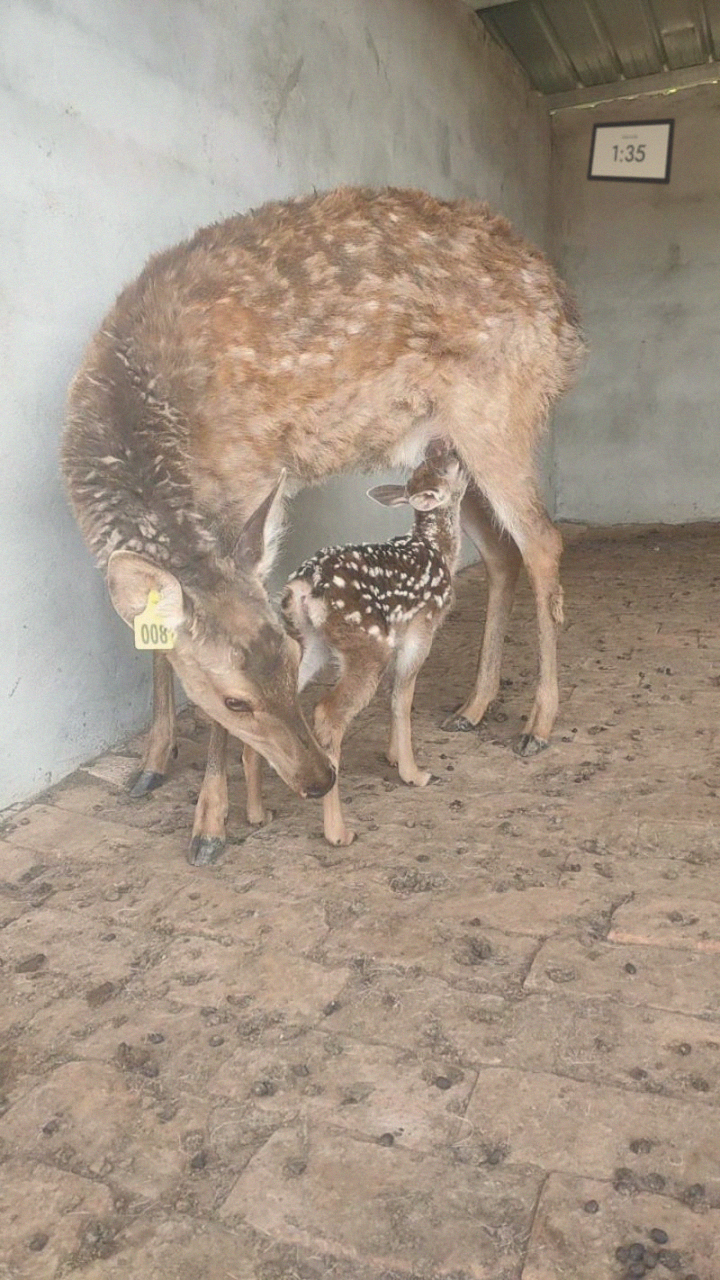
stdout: h=1 m=35
